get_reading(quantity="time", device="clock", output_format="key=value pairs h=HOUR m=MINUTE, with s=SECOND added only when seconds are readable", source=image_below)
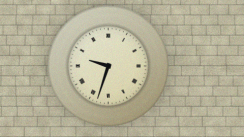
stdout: h=9 m=33
